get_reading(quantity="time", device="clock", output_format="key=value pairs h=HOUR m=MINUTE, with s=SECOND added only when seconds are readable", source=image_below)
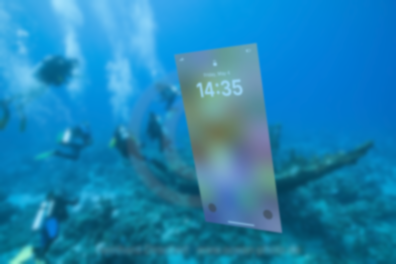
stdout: h=14 m=35
